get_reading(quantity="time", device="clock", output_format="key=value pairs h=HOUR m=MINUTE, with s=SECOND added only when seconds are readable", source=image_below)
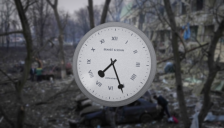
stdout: h=7 m=26
